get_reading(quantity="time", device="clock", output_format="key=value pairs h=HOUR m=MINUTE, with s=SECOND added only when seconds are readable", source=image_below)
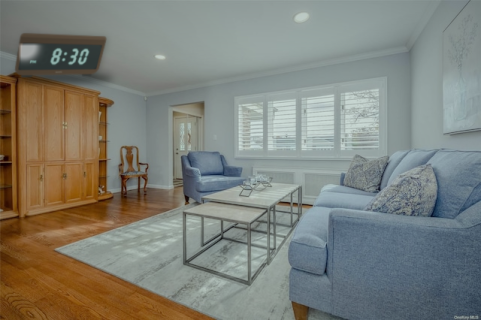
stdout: h=8 m=30
